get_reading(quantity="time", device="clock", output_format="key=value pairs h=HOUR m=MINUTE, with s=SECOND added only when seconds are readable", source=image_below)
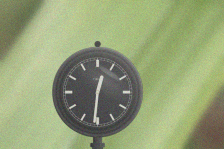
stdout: h=12 m=31
